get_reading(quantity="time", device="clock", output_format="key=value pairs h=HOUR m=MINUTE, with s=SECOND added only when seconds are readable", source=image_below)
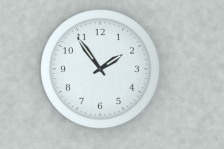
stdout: h=1 m=54
